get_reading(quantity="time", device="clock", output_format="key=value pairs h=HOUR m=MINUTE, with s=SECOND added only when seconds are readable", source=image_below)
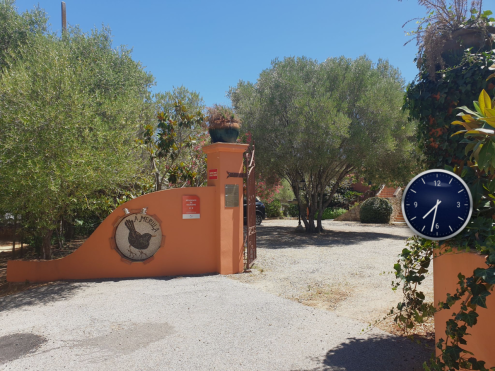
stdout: h=7 m=32
